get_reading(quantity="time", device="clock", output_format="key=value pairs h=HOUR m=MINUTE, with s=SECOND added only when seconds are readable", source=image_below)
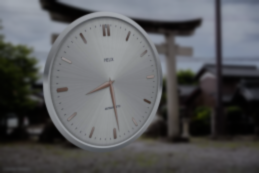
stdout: h=8 m=29
